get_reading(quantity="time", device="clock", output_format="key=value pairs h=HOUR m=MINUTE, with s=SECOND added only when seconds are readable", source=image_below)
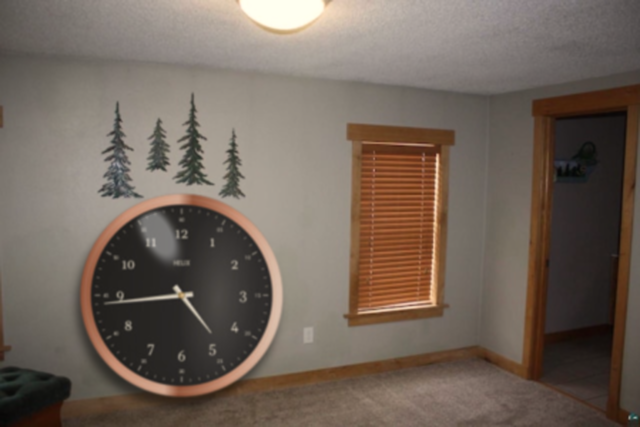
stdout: h=4 m=44
